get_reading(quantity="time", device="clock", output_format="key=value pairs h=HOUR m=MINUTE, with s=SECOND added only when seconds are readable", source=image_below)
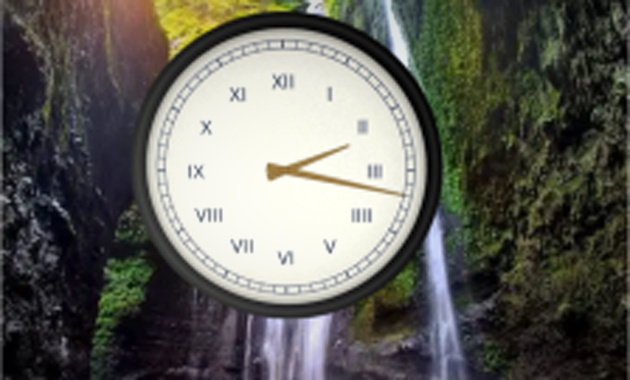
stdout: h=2 m=17
